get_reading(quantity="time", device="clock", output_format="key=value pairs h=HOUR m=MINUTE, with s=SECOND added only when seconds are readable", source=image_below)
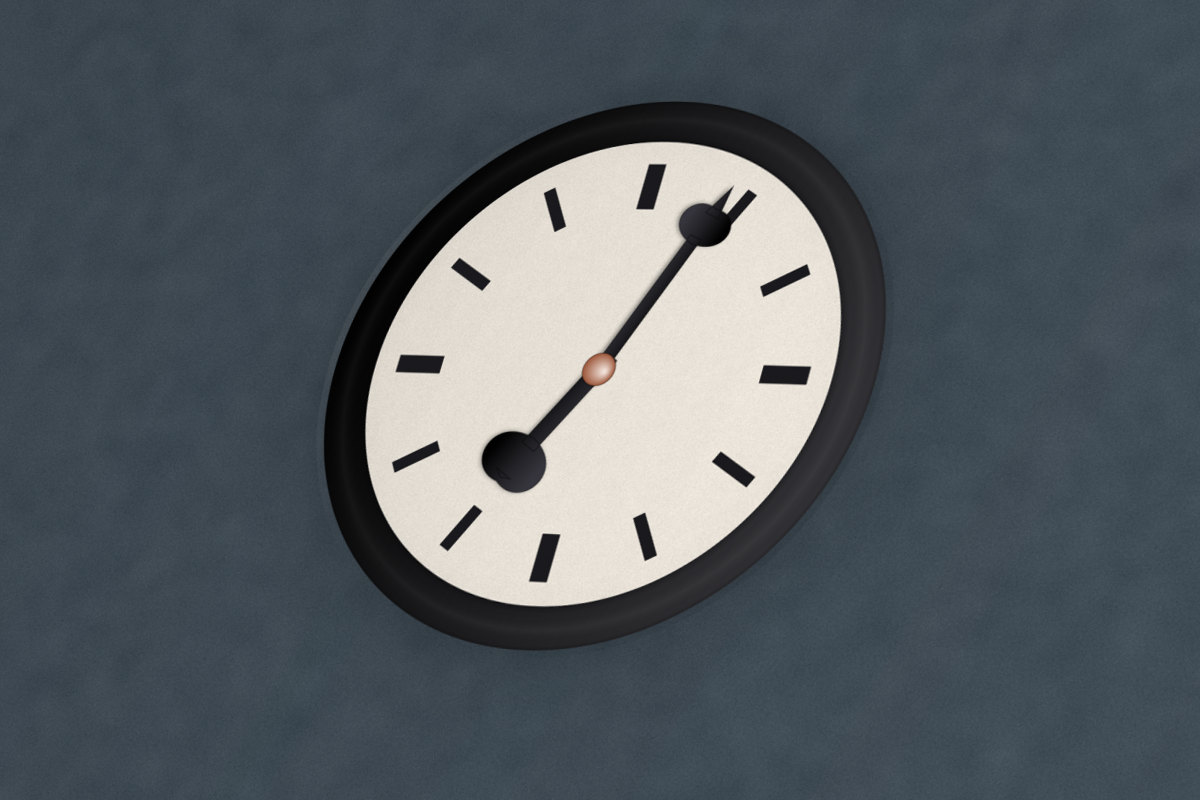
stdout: h=7 m=4
